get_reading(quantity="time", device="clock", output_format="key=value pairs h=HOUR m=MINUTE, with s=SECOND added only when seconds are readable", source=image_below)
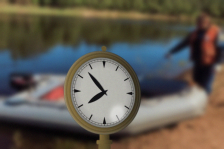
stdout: h=7 m=53
